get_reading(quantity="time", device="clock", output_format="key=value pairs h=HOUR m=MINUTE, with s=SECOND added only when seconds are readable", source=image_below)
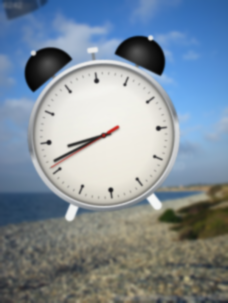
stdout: h=8 m=41 s=41
